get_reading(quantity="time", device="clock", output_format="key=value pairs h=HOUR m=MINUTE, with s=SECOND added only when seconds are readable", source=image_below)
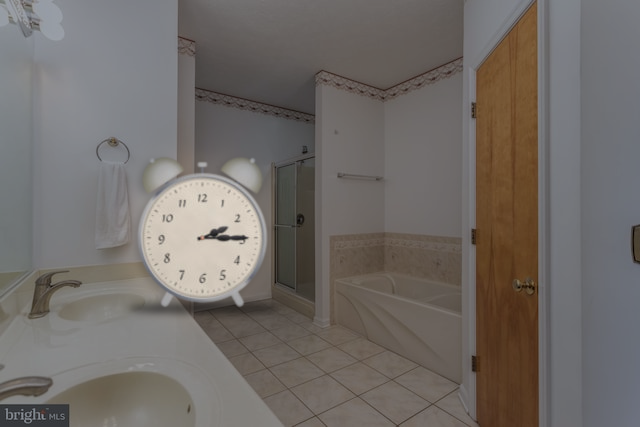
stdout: h=2 m=15
